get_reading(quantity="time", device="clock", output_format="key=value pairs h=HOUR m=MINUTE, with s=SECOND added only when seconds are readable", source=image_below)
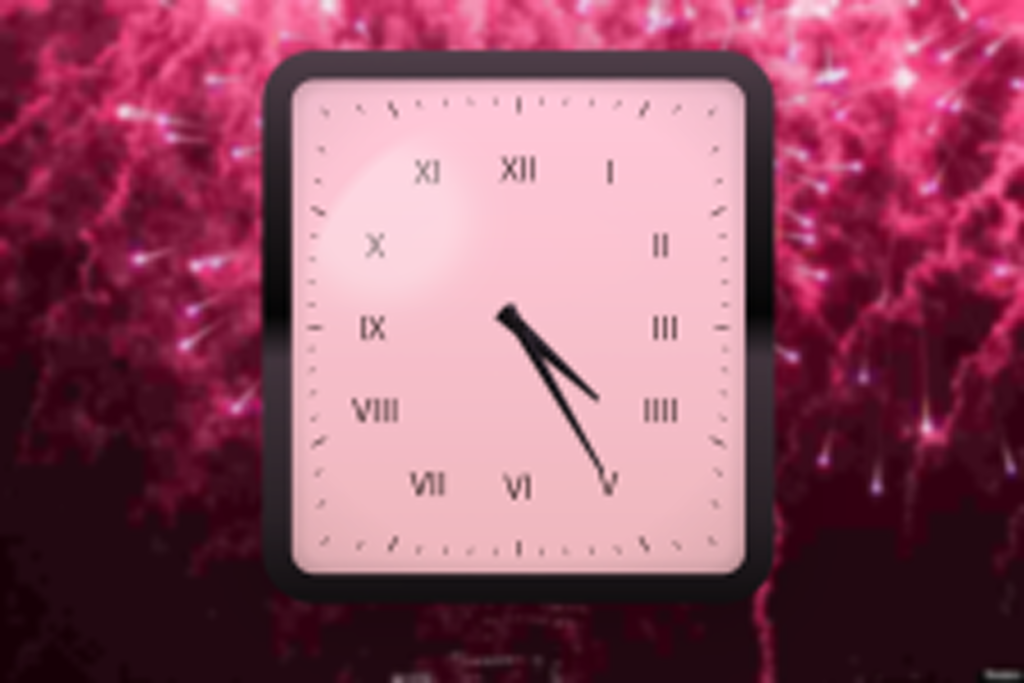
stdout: h=4 m=25
